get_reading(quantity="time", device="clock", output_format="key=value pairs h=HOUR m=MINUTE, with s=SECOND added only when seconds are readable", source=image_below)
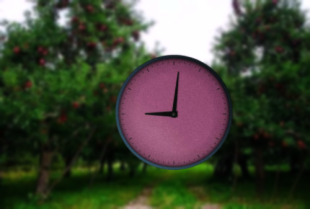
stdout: h=9 m=1
